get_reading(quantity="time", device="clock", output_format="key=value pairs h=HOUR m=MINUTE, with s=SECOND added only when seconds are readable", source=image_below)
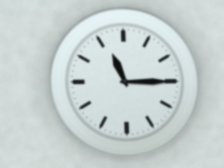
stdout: h=11 m=15
